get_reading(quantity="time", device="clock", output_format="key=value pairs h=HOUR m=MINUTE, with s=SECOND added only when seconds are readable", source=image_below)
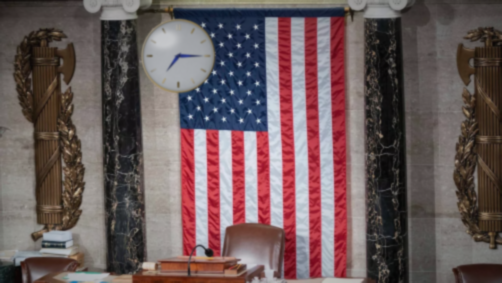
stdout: h=7 m=15
